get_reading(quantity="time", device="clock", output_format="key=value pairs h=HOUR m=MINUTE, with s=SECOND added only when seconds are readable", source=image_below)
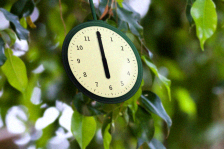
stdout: h=6 m=0
